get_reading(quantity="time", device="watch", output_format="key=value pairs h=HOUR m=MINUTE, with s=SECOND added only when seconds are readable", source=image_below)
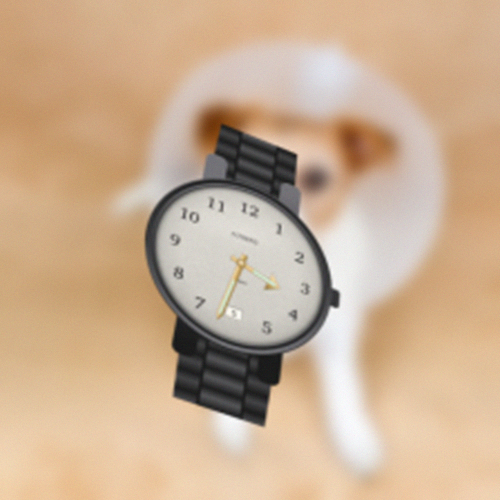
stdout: h=3 m=32
